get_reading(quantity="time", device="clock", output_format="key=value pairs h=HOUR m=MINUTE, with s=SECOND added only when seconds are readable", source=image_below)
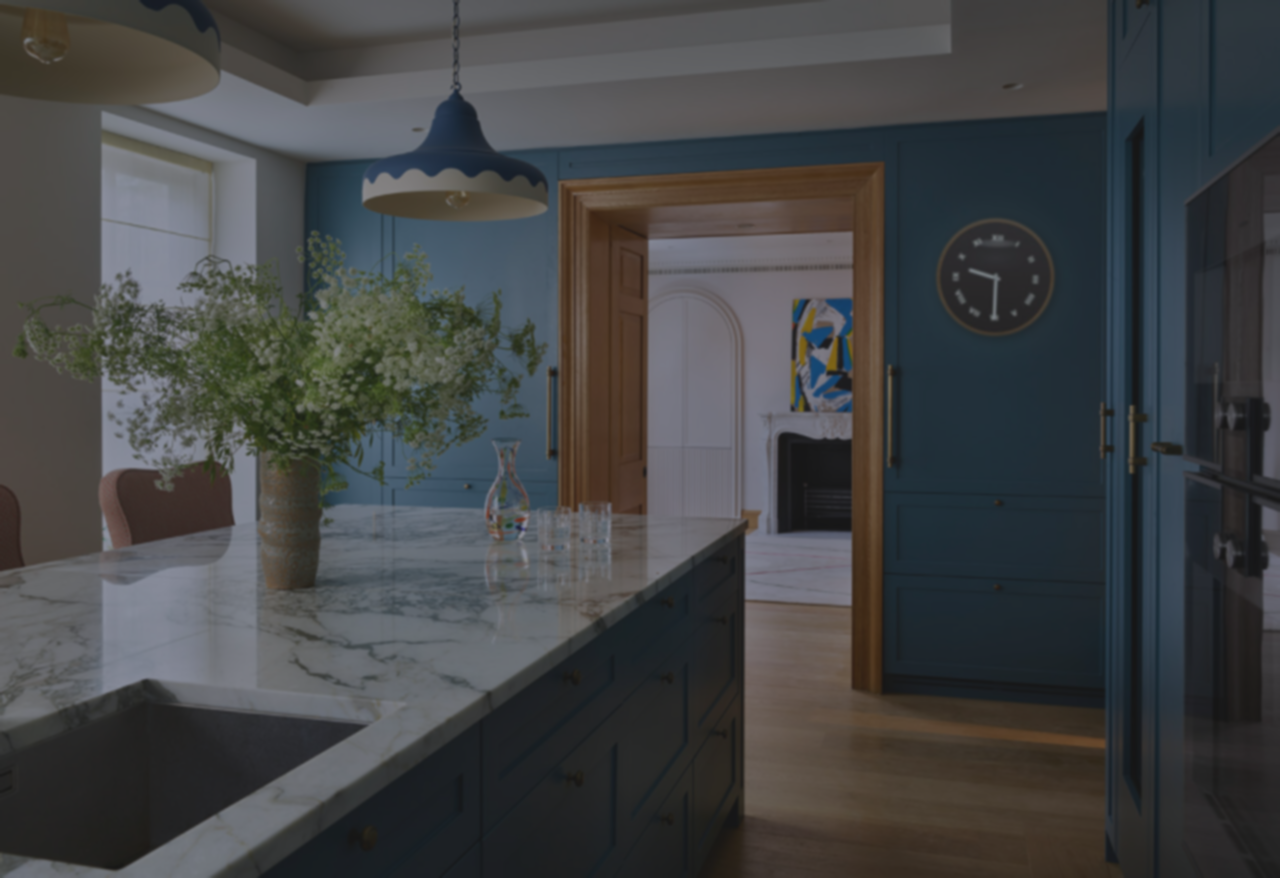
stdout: h=9 m=30
